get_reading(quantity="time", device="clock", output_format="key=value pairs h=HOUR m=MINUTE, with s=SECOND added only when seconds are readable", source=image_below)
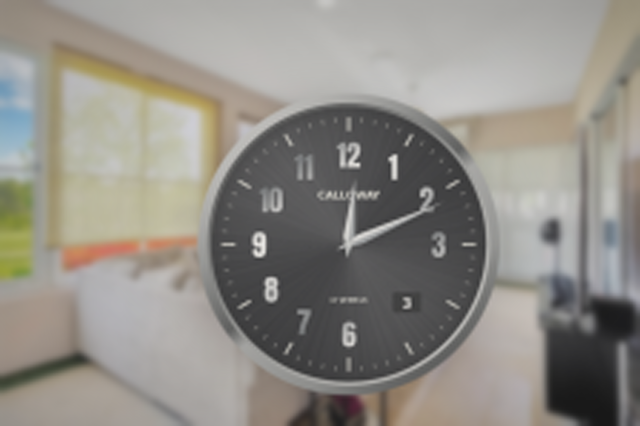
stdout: h=12 m=11
